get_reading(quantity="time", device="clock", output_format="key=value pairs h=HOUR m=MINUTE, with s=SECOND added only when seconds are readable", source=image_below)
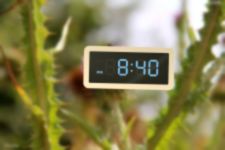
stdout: h=8 m=40
